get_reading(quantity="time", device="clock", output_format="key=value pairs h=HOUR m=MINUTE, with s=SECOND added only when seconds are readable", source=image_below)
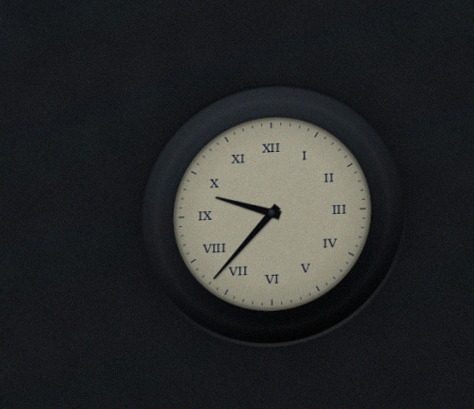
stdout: h=9 m=37
